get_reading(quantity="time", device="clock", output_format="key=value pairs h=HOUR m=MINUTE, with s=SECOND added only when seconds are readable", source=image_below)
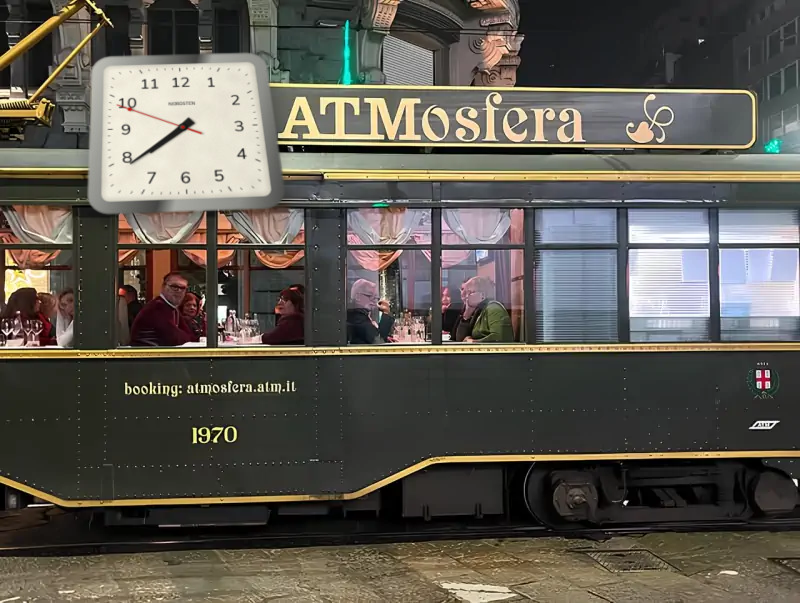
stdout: h=7 m=38 s=49
